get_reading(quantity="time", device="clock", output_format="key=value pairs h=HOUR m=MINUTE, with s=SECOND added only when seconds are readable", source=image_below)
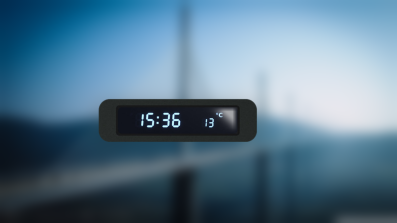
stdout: h=15 m=36
